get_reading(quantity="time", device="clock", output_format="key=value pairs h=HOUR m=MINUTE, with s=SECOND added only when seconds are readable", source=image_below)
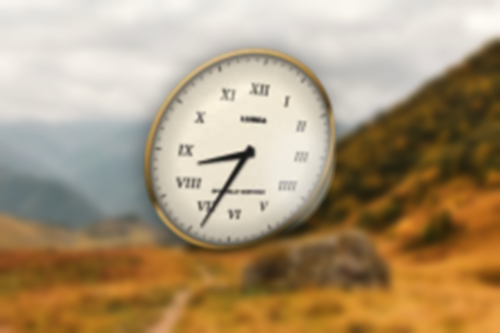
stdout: h=8 m=34
